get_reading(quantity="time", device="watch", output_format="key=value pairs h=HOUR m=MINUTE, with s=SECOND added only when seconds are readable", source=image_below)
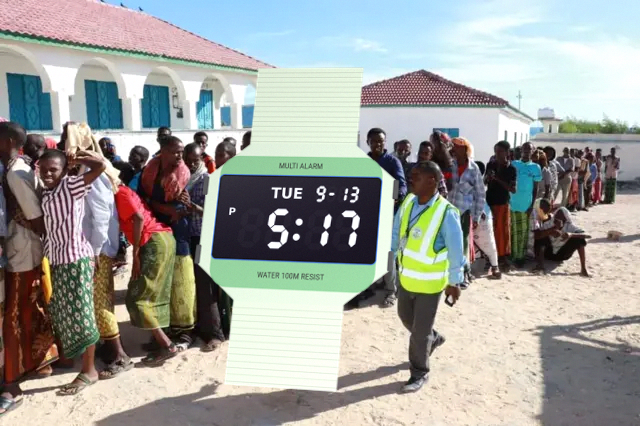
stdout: h=5 m=17
